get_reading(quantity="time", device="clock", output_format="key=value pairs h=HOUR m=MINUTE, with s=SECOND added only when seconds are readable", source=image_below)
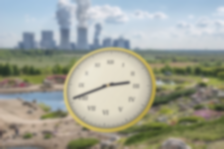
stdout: h=2 m=41
